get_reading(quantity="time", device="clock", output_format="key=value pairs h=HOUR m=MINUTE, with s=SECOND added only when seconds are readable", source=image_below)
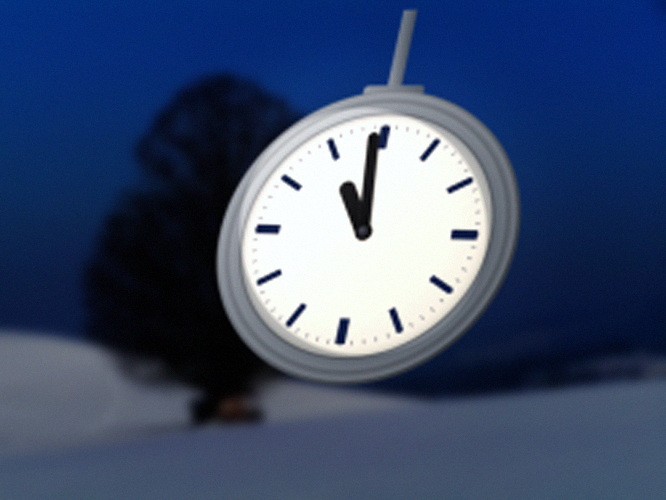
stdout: h=10 m=59
